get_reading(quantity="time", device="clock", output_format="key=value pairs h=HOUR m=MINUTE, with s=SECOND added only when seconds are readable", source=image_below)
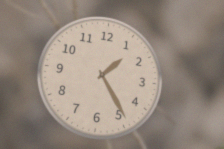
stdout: h=1 m=24
